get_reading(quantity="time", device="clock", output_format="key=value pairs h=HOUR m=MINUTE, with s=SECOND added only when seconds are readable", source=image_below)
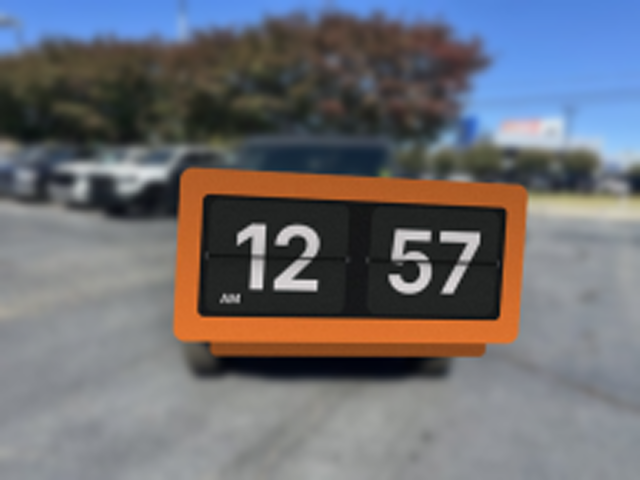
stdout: h=12 m=57
